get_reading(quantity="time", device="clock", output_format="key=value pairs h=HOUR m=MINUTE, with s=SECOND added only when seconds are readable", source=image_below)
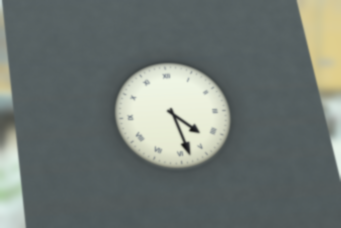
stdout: h=4 m=28
